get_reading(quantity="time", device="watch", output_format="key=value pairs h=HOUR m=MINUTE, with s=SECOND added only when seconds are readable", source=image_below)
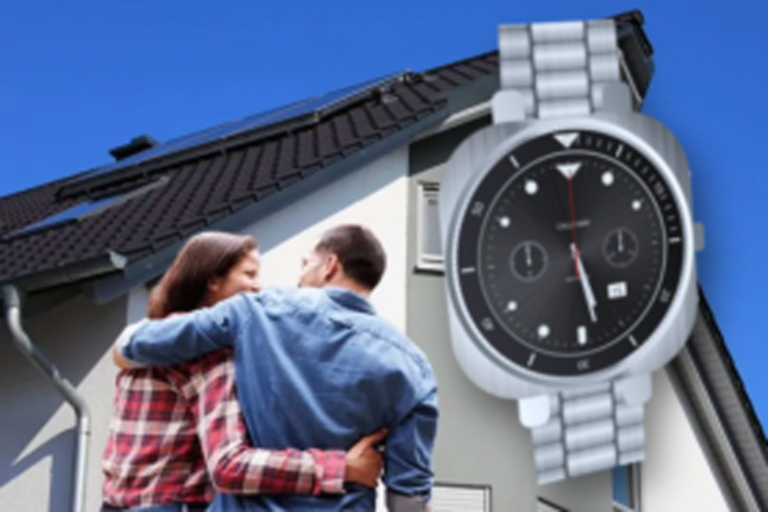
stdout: h=5 m=28
